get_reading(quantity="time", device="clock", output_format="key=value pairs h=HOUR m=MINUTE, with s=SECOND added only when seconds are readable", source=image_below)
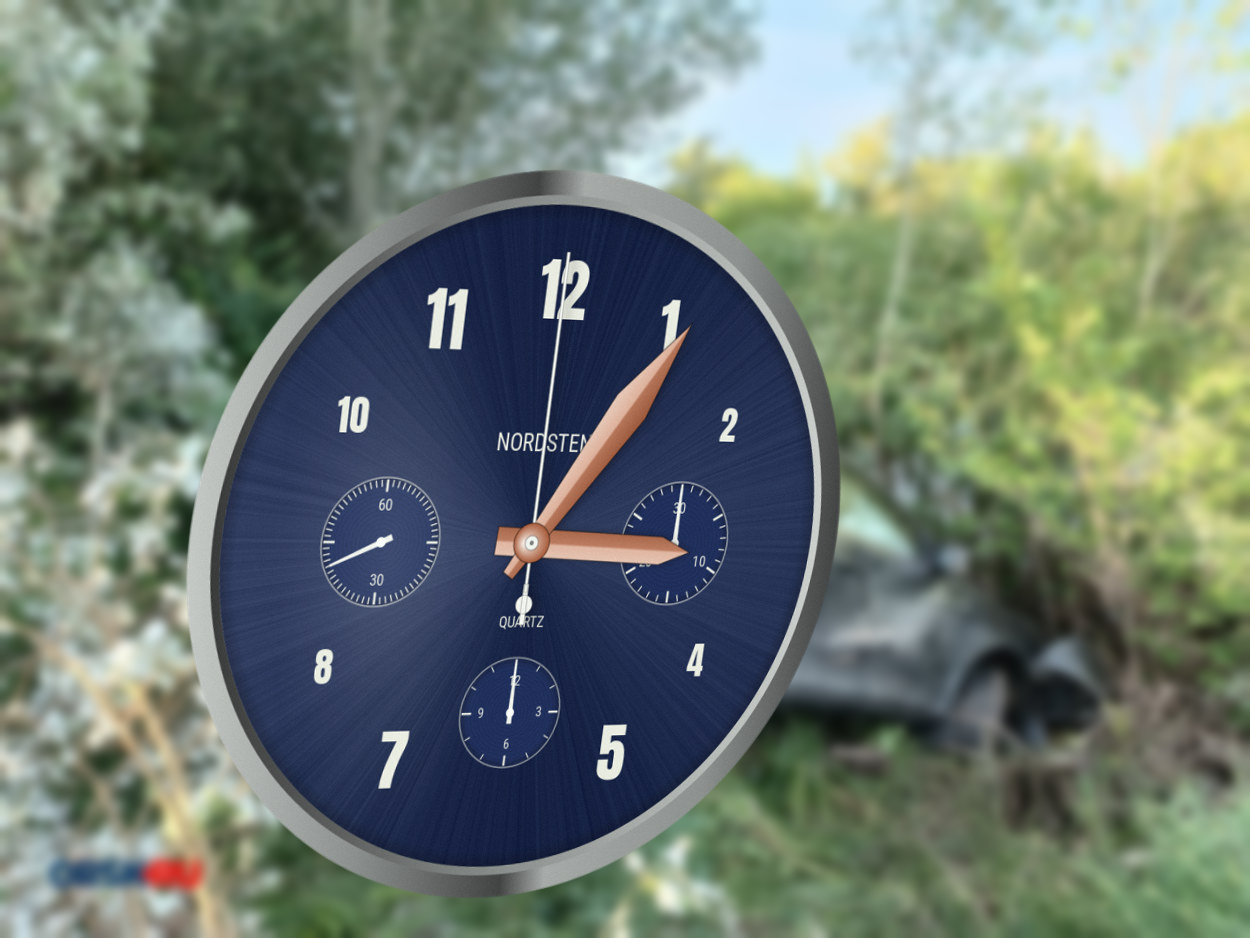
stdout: h=3 m=5 s=41
